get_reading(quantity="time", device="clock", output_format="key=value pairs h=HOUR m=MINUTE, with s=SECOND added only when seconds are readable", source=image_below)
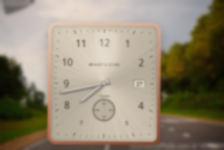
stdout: h=7 m=43
